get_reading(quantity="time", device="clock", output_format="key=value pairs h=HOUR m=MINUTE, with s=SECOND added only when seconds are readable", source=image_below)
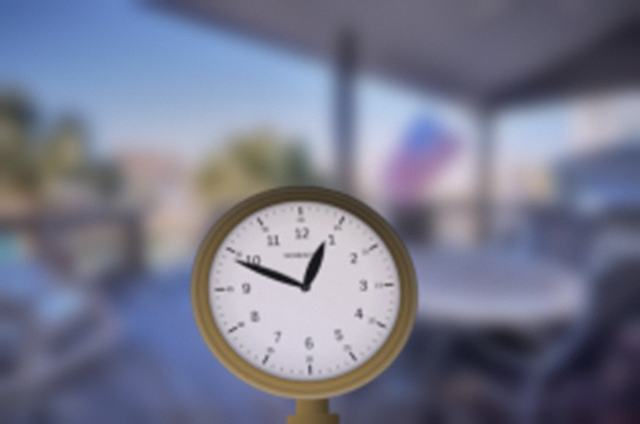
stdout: h=12 m=49
